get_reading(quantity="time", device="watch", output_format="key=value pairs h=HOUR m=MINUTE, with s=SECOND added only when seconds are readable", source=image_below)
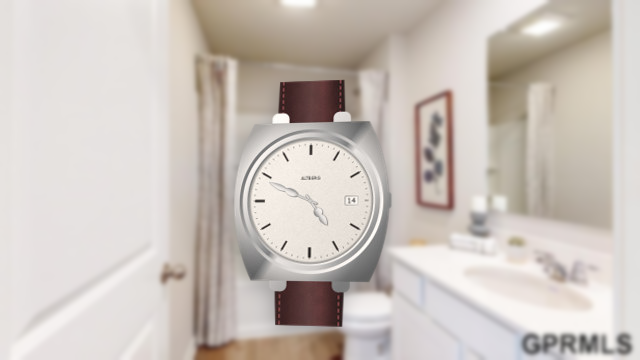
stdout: h=4 m=49
